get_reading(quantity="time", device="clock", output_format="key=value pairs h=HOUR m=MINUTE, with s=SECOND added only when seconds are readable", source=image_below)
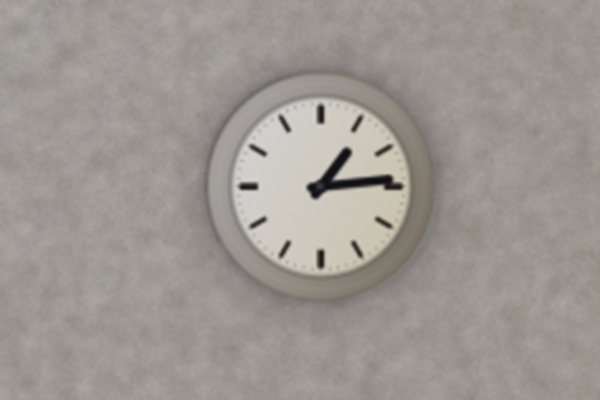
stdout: h=1 m=14
